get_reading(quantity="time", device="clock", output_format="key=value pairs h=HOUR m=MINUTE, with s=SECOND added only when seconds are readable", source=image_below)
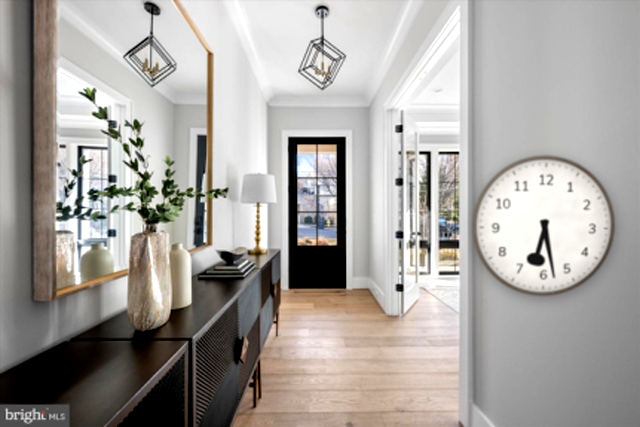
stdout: h=6 m=28
